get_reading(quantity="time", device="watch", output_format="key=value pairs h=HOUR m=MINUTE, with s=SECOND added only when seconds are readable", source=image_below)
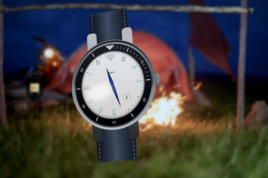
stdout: h=11 m=27
